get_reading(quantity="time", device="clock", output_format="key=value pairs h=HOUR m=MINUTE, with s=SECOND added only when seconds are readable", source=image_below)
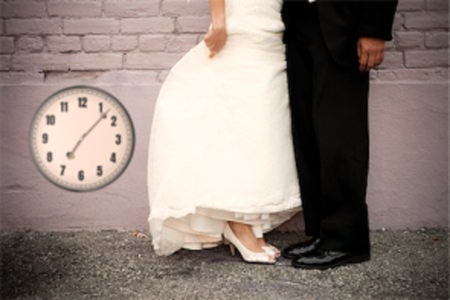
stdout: h=7 m=7
